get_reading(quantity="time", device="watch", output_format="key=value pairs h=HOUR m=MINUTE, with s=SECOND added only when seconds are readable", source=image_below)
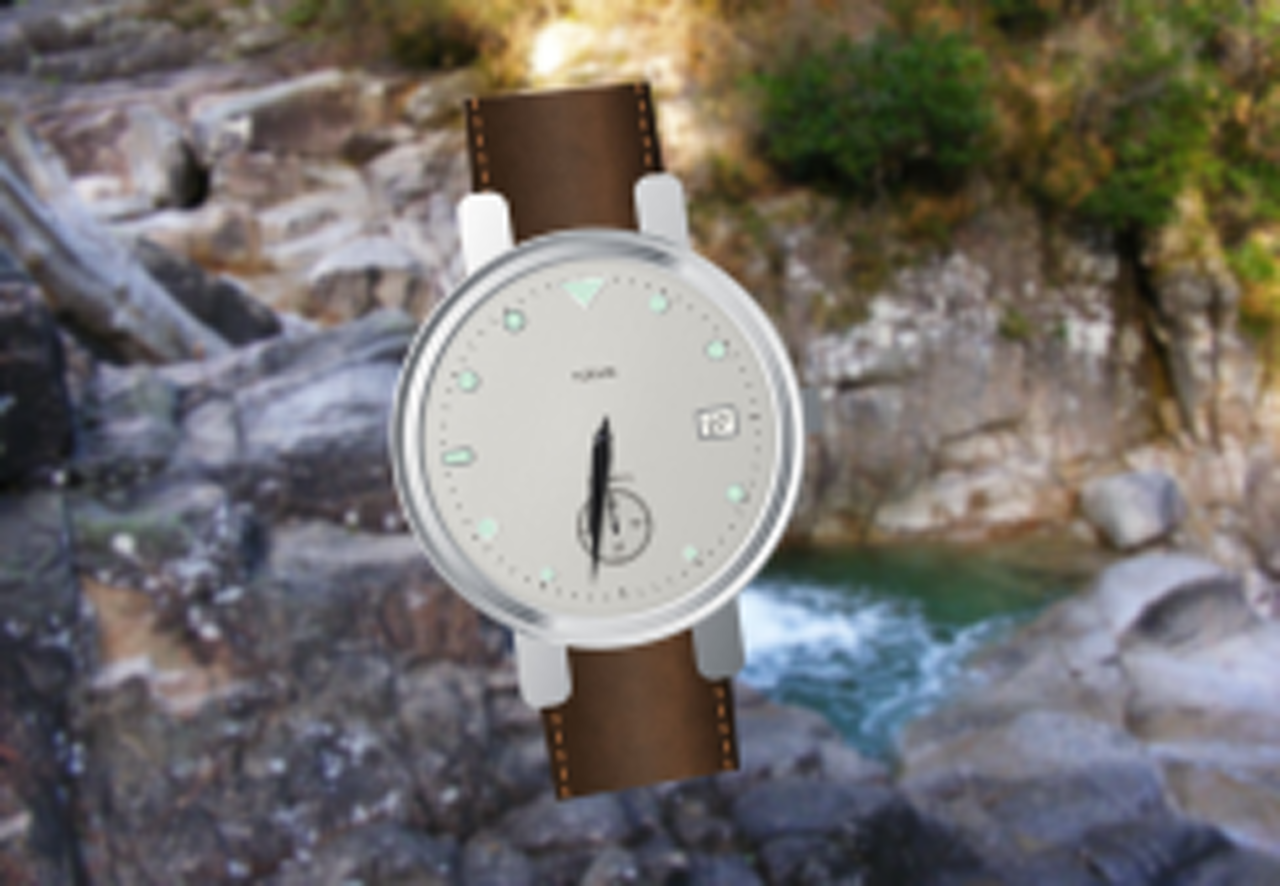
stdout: h=6 m=32
